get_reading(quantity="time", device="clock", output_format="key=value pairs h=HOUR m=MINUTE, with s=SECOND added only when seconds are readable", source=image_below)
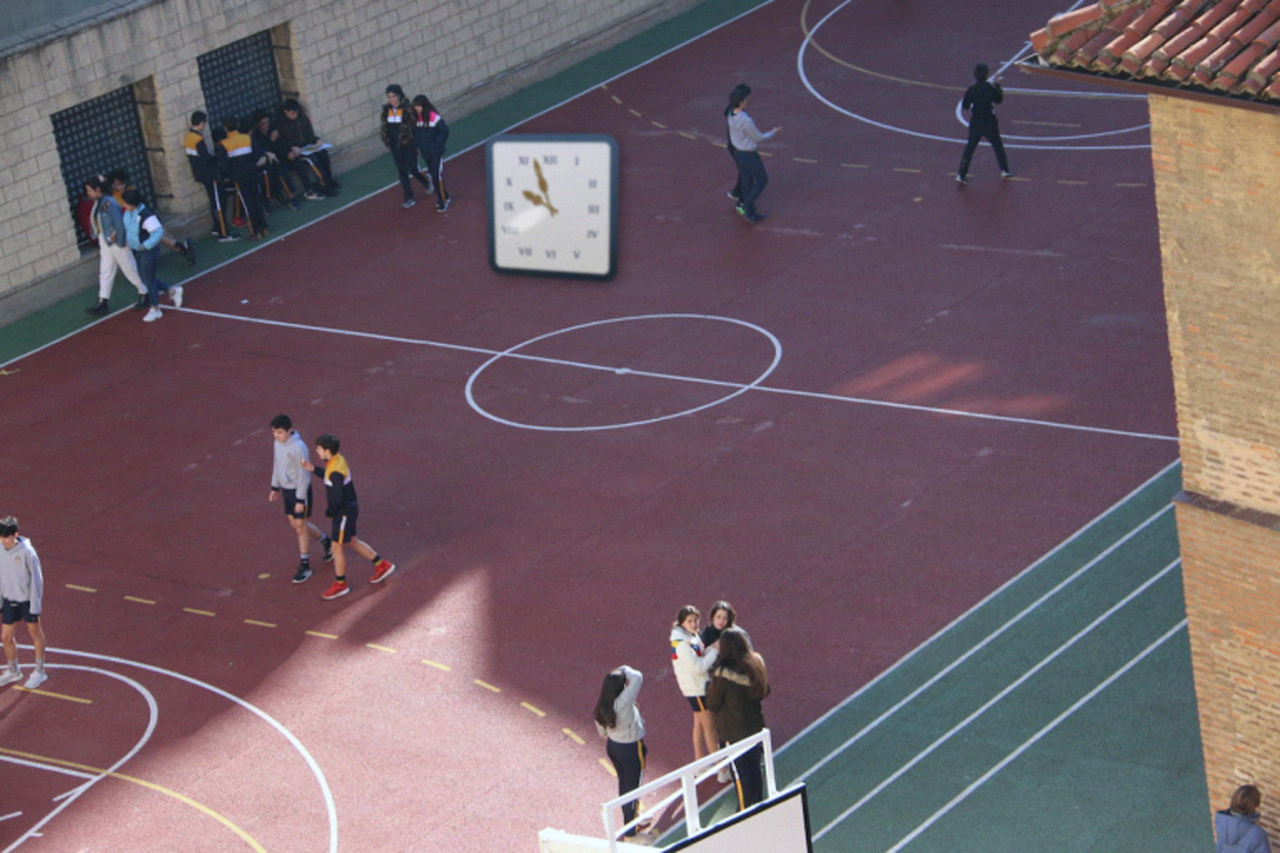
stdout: h=9 m=57
